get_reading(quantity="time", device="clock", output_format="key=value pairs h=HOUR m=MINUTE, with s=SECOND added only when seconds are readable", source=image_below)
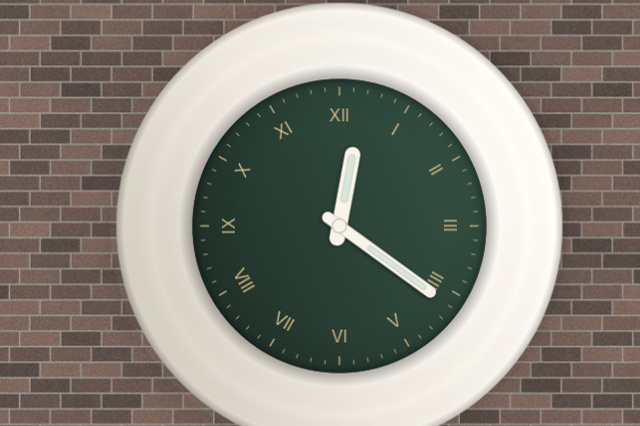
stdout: h=12 m=21
